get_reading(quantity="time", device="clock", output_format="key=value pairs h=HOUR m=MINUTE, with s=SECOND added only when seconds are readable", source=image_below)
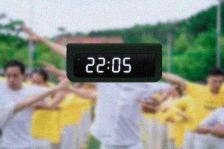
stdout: h=22 m=5
